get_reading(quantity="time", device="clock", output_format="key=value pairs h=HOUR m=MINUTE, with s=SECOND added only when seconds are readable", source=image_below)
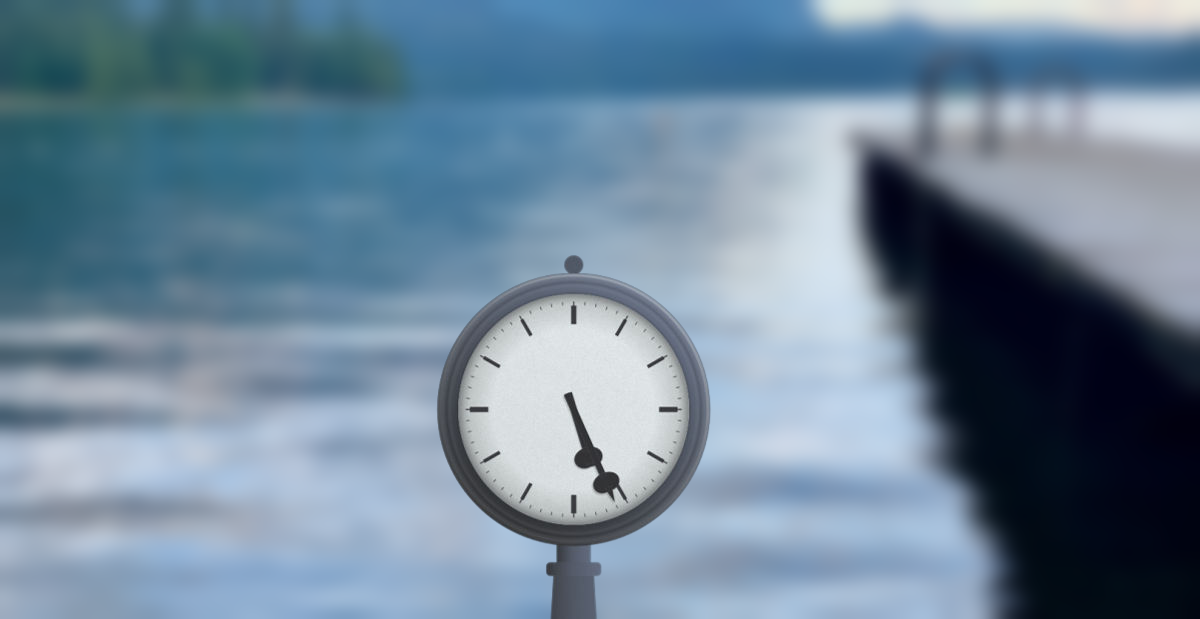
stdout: h=5 m=26
